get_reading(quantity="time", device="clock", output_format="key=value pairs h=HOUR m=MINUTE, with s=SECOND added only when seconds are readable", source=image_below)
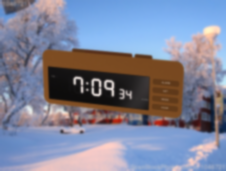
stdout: h=7 m=9
